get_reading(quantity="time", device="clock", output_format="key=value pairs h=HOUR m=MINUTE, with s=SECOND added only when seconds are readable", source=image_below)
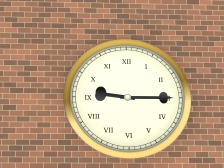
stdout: h=9 m=15
